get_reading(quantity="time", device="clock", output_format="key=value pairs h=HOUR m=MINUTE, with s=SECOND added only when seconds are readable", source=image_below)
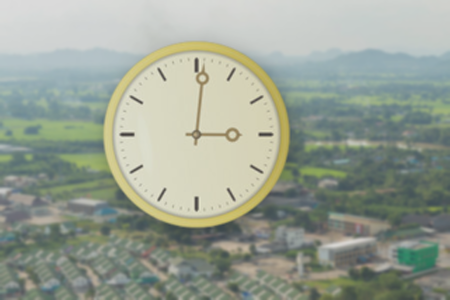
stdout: h=3 m=1
